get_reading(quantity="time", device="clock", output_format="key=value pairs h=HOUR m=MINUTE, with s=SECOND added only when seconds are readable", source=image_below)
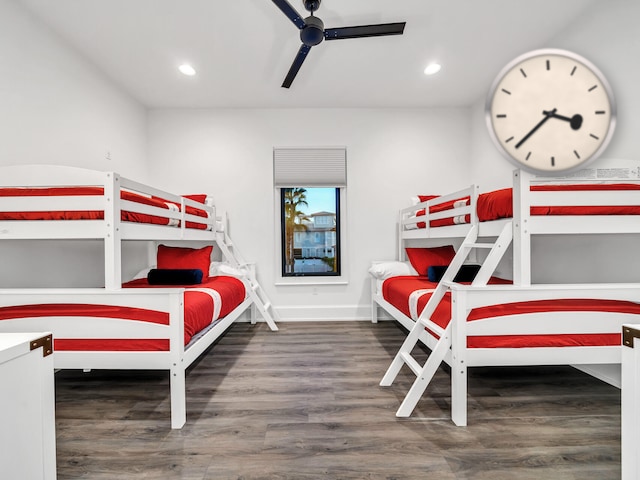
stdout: h=3 m=38
